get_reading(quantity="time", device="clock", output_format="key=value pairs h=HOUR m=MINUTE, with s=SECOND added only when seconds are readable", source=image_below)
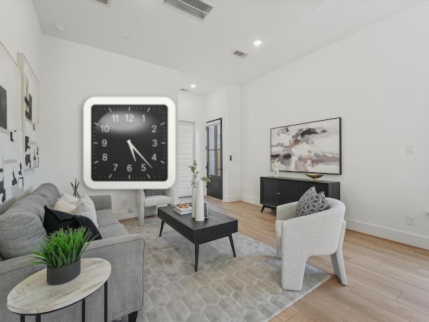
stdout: h=5 m=23
